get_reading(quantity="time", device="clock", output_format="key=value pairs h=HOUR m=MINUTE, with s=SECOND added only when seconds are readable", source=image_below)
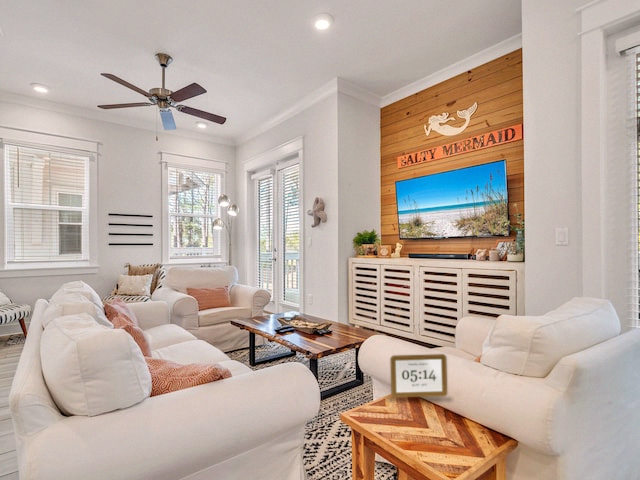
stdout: h=5 m=14
